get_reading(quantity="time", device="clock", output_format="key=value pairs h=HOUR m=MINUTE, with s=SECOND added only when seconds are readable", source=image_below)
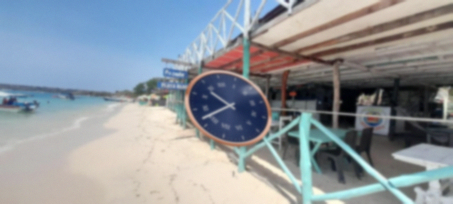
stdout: h=10 m=42
